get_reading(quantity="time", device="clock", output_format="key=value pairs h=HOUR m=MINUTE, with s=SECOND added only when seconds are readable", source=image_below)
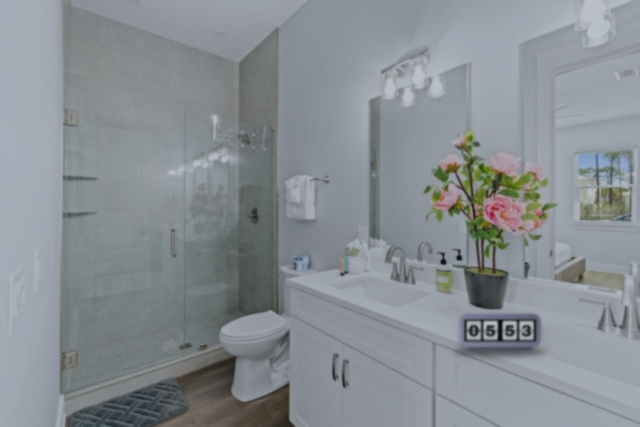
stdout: h=5 m=53
